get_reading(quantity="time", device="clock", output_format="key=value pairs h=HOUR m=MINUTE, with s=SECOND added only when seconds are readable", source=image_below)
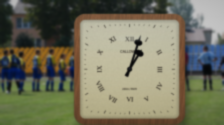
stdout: h=1 m=3
